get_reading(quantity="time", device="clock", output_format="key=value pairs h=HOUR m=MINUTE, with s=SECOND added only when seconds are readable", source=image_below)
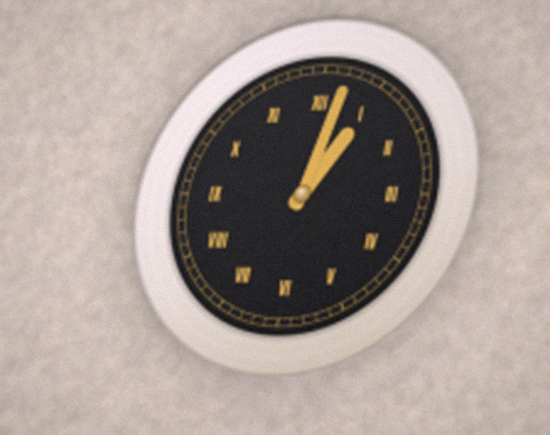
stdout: h=1 m=2
